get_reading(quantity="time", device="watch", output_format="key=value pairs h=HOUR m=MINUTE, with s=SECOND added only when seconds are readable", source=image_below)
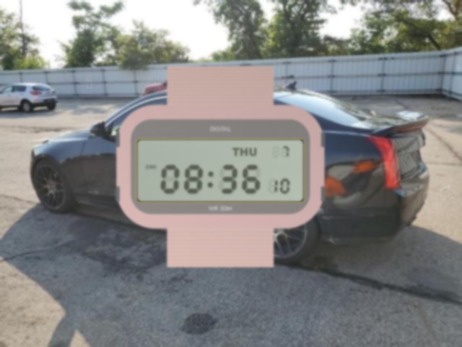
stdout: h=8 m=36 s=10
